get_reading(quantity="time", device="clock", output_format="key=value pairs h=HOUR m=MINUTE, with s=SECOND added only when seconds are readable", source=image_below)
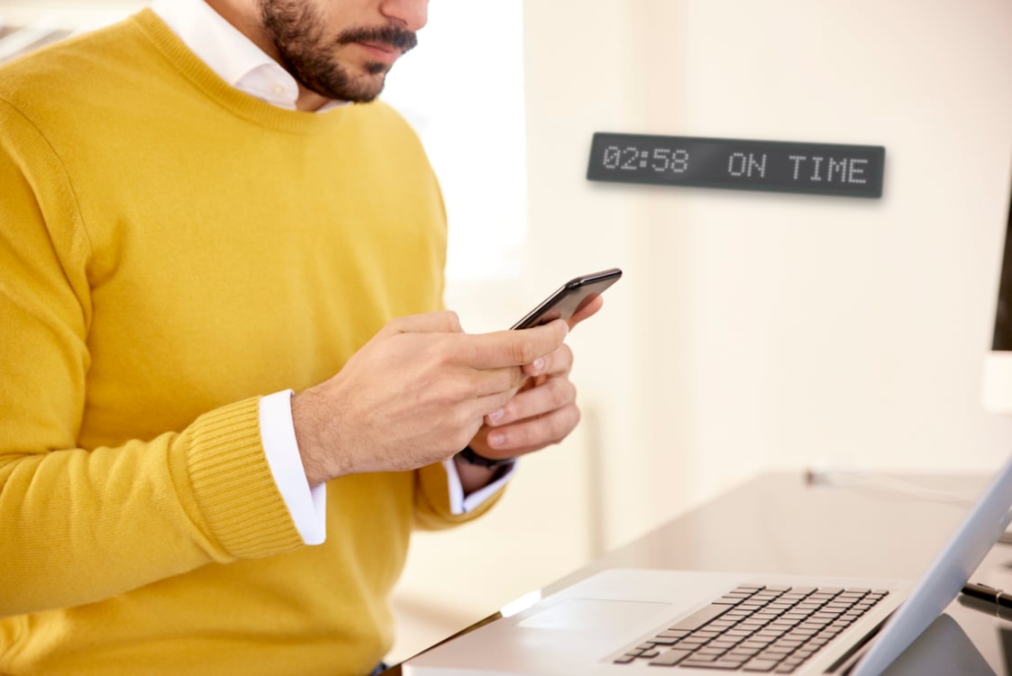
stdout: h=2 m=58
